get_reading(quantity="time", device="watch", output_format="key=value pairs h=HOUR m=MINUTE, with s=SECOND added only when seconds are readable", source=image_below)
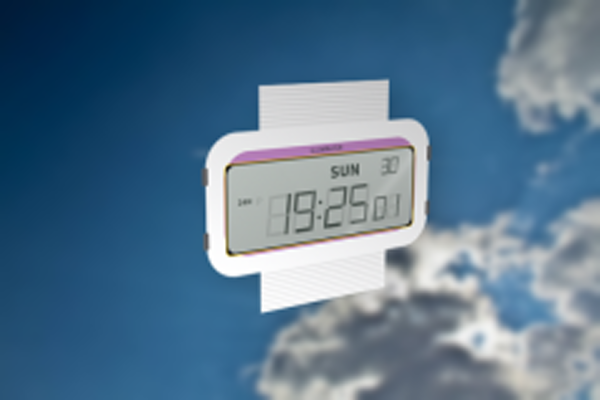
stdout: h=19 m=25 s=1
